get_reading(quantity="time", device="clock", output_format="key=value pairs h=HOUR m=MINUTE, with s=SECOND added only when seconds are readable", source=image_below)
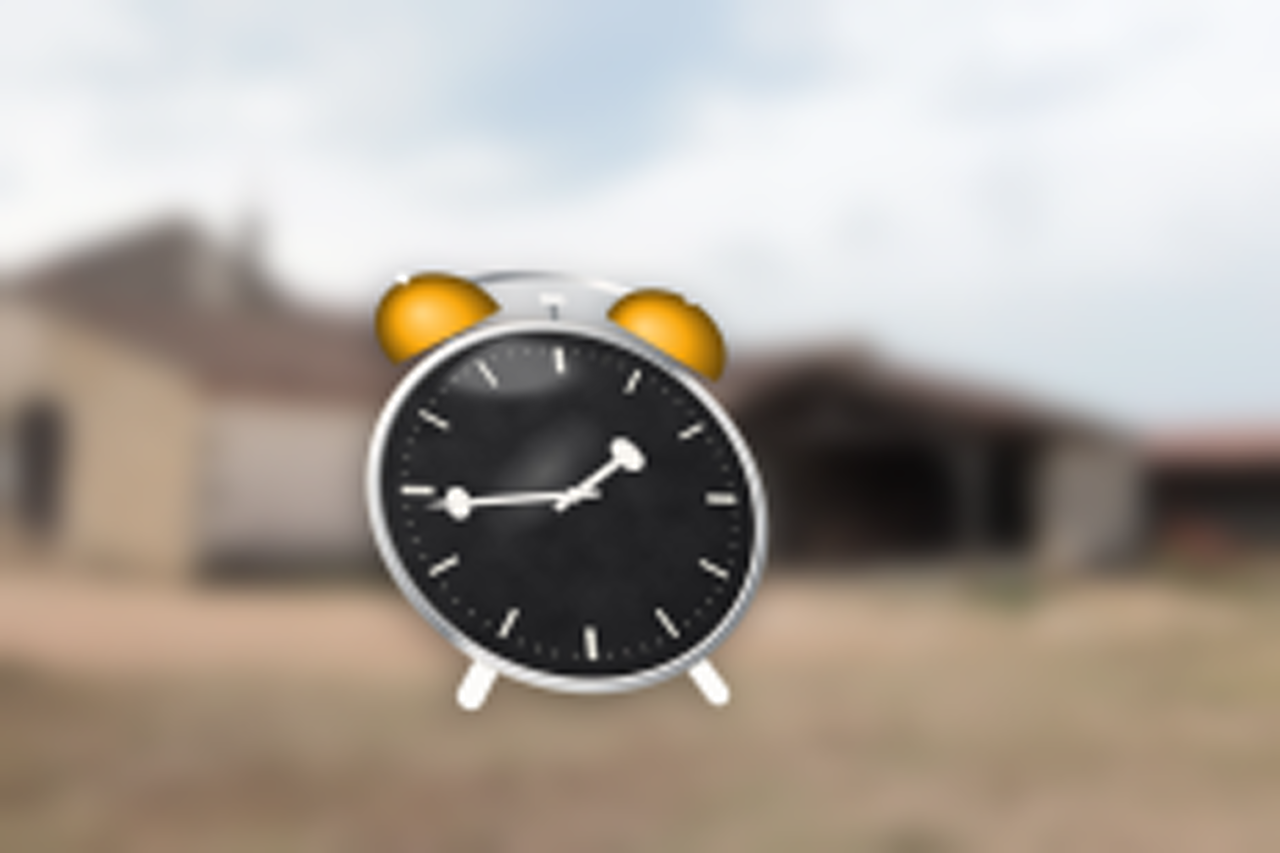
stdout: h=1 m=44
